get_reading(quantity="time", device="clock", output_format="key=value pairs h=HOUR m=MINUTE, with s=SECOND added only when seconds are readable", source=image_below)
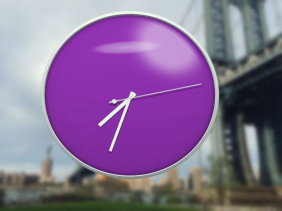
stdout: h=7 m=33 s=13
